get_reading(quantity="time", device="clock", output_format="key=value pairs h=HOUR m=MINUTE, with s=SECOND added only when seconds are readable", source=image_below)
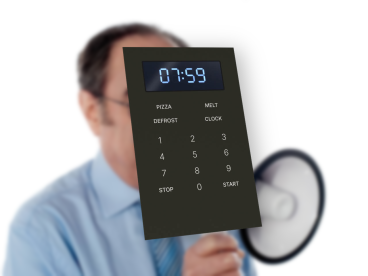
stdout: h=7 m=59
